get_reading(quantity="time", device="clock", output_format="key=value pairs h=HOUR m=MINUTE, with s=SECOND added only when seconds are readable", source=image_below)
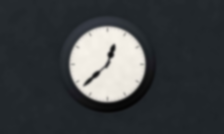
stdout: h=12 m=38
